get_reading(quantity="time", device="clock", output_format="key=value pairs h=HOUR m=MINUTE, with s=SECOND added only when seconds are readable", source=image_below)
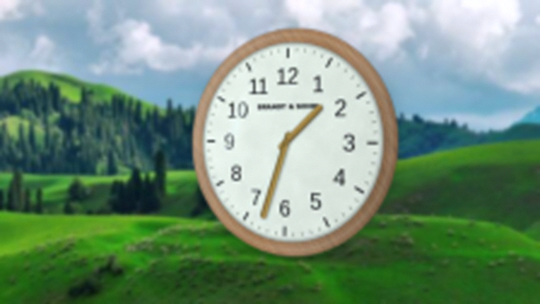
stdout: h=1 m=33
